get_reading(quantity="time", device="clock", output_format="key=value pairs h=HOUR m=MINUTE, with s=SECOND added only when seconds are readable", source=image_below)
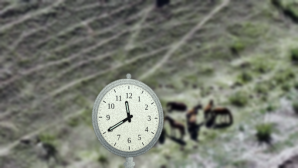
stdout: h=11 m=40
